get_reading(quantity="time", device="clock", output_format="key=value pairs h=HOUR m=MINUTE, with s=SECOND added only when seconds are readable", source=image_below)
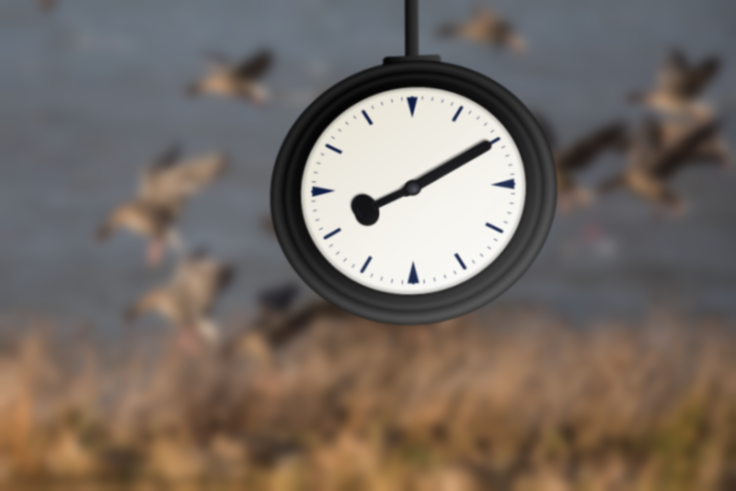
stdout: h=8 m=10
